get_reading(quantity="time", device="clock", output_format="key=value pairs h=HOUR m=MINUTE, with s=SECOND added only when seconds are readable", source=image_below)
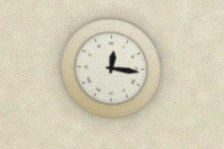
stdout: h=12 m=16
